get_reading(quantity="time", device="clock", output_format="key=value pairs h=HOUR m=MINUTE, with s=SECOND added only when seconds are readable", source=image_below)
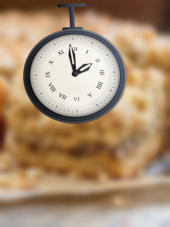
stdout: h=1 m=59
